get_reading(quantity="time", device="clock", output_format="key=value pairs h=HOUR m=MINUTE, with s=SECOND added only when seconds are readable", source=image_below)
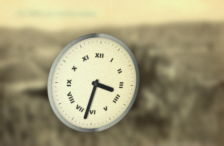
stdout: h=3 m=32
